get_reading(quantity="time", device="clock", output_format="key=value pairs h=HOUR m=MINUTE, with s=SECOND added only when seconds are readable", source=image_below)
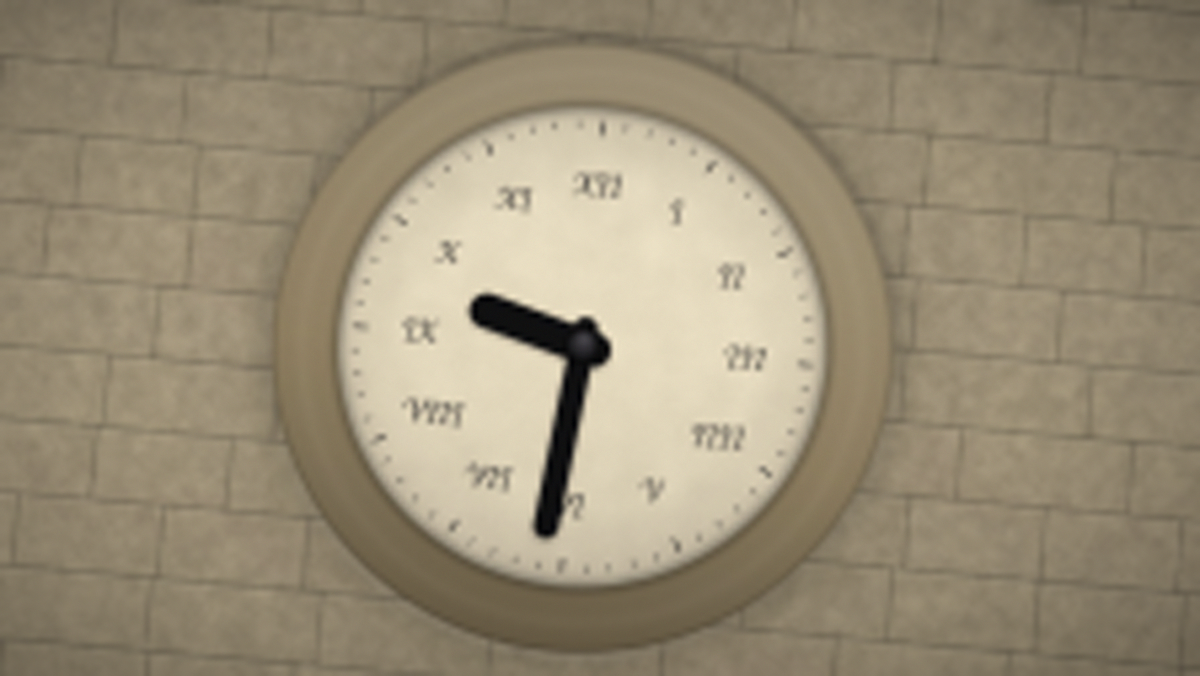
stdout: h=9 m=31
